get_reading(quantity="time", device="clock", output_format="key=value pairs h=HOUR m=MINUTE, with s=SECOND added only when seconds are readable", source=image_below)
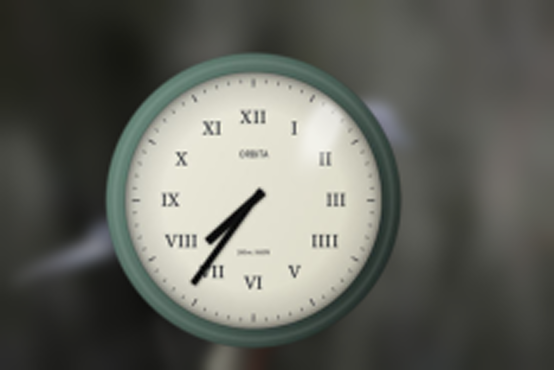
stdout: h=7 m=36
